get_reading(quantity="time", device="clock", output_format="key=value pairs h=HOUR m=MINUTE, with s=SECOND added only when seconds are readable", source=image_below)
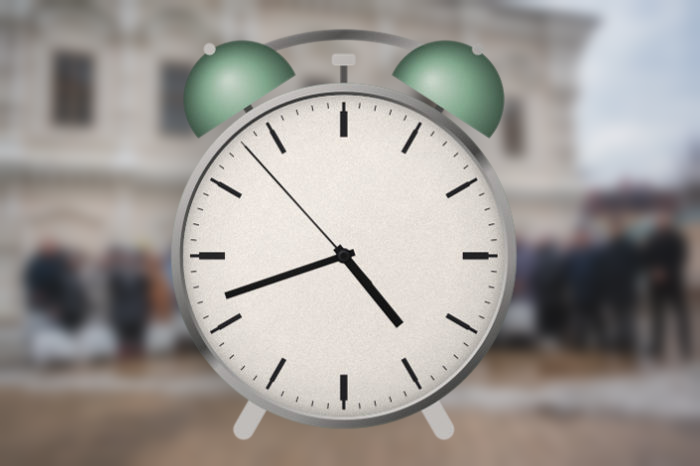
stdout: h=4 m=41 s=53
